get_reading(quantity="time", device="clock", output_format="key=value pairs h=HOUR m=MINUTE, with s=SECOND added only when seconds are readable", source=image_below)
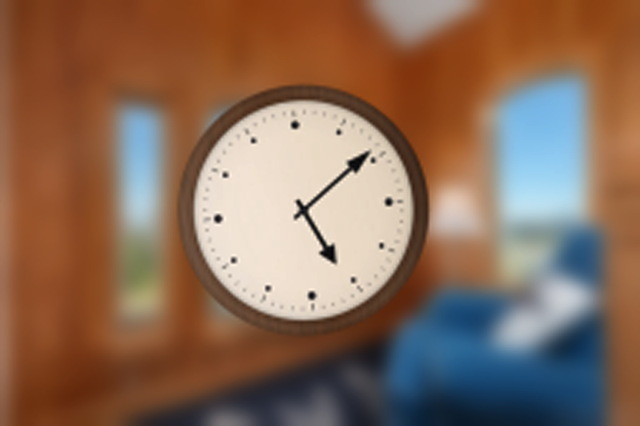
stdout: h=5 m=9
